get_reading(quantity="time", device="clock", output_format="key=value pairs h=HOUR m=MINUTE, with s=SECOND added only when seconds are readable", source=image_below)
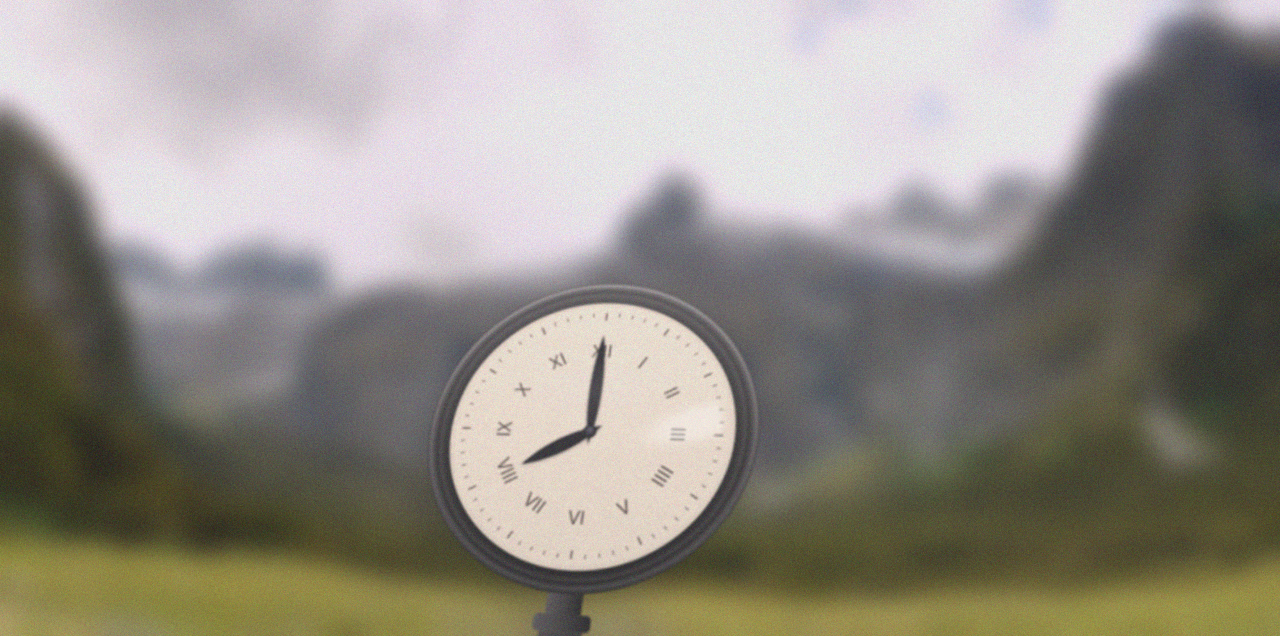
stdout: h=8 m=0
